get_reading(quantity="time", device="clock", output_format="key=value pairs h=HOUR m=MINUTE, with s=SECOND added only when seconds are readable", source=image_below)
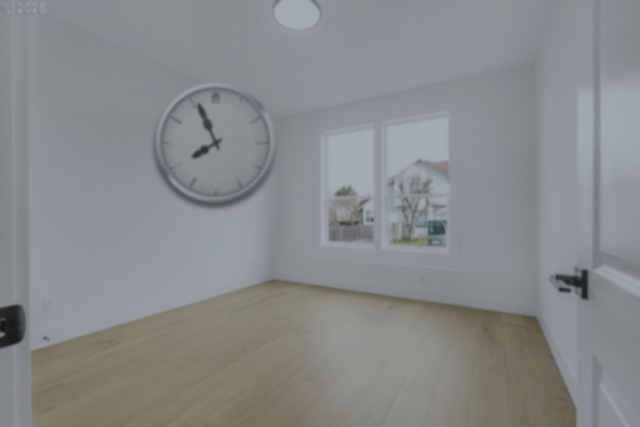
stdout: h=7 m=56
